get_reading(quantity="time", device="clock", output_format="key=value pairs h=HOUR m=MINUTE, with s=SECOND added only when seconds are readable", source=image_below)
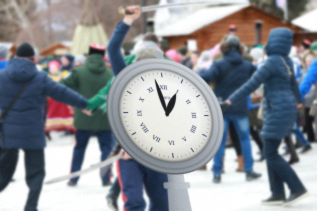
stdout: h=12 m=58
